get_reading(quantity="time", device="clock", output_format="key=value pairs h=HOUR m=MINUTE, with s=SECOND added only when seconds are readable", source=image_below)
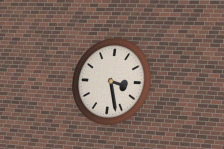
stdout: h=3 m=27
